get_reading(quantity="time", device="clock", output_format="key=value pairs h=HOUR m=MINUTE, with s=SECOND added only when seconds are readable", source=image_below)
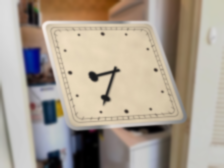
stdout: h=8 m=35
